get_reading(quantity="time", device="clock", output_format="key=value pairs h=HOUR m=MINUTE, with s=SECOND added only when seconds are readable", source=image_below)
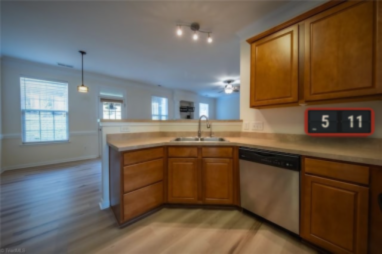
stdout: h=5 m=11
